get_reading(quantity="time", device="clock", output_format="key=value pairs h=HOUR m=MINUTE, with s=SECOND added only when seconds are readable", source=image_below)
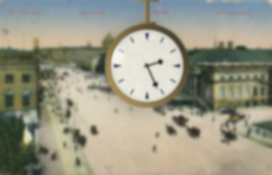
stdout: h=2 m=26
